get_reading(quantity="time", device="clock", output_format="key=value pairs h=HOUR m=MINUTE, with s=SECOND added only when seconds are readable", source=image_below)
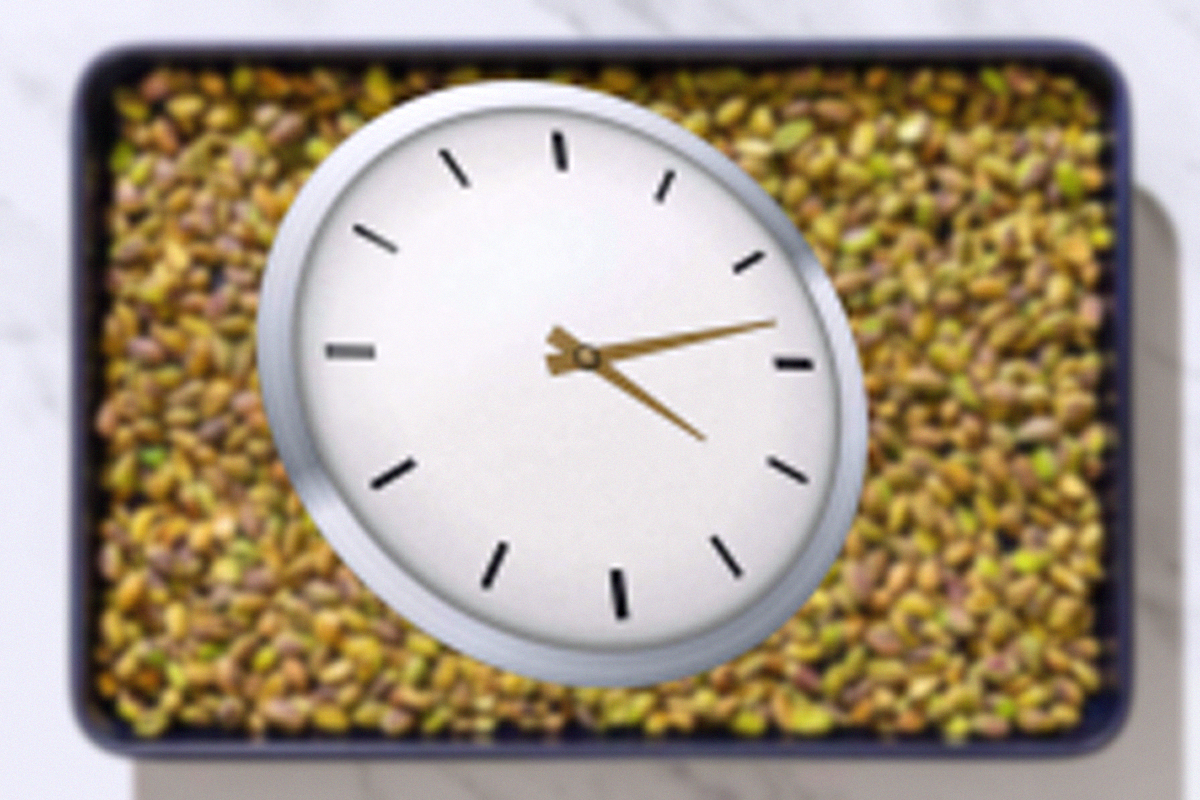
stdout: h=4 m=13
